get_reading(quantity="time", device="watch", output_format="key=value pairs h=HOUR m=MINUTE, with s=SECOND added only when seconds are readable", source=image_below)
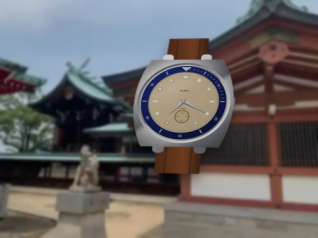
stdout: h=7 m=20
